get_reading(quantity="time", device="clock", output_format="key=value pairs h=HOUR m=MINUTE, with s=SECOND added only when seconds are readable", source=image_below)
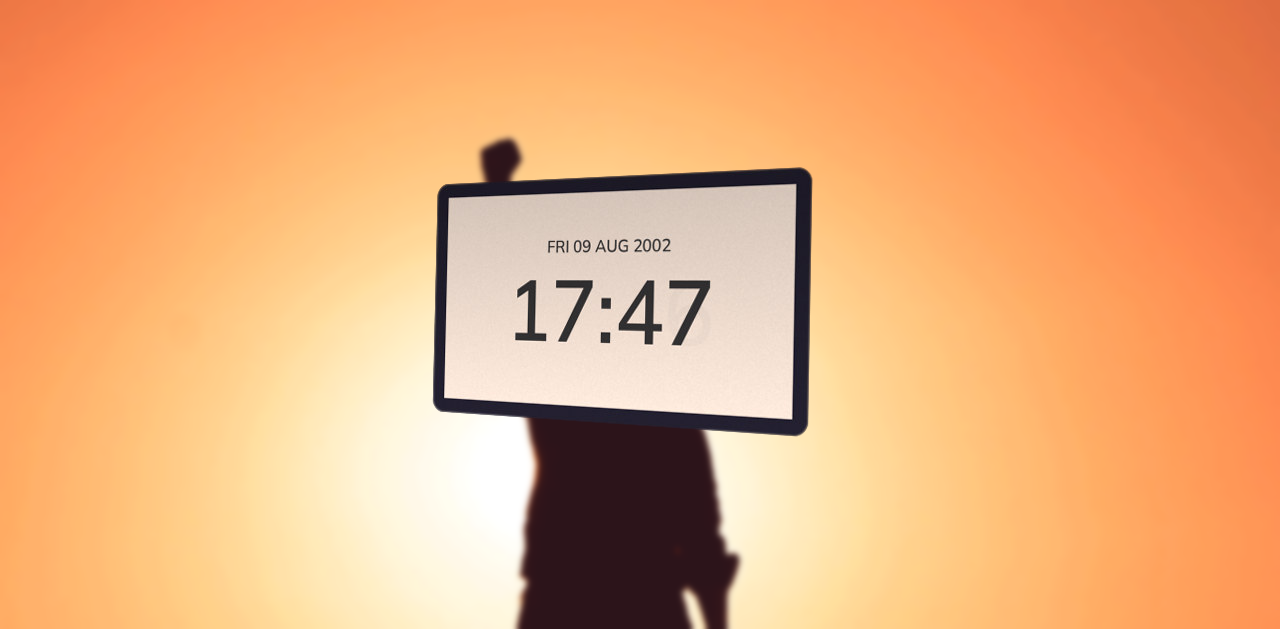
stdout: h=17 m=47
